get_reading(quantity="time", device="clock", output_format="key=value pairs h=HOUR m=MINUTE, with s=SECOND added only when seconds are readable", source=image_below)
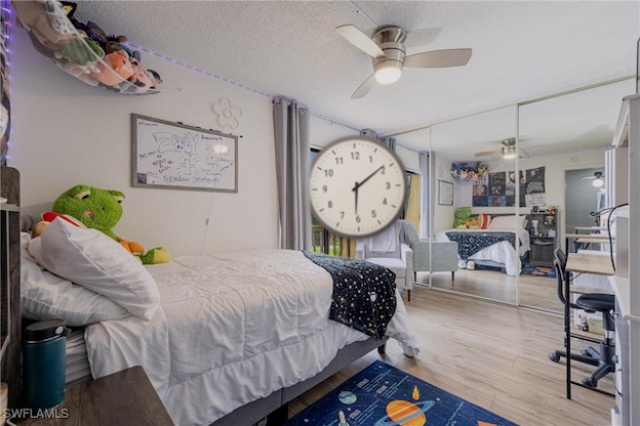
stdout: h=6 m=9
